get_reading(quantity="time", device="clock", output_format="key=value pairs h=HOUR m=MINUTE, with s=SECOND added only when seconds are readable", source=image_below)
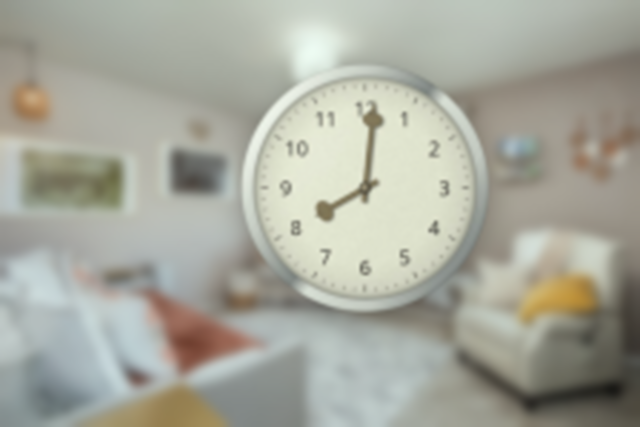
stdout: h=8 m=1
